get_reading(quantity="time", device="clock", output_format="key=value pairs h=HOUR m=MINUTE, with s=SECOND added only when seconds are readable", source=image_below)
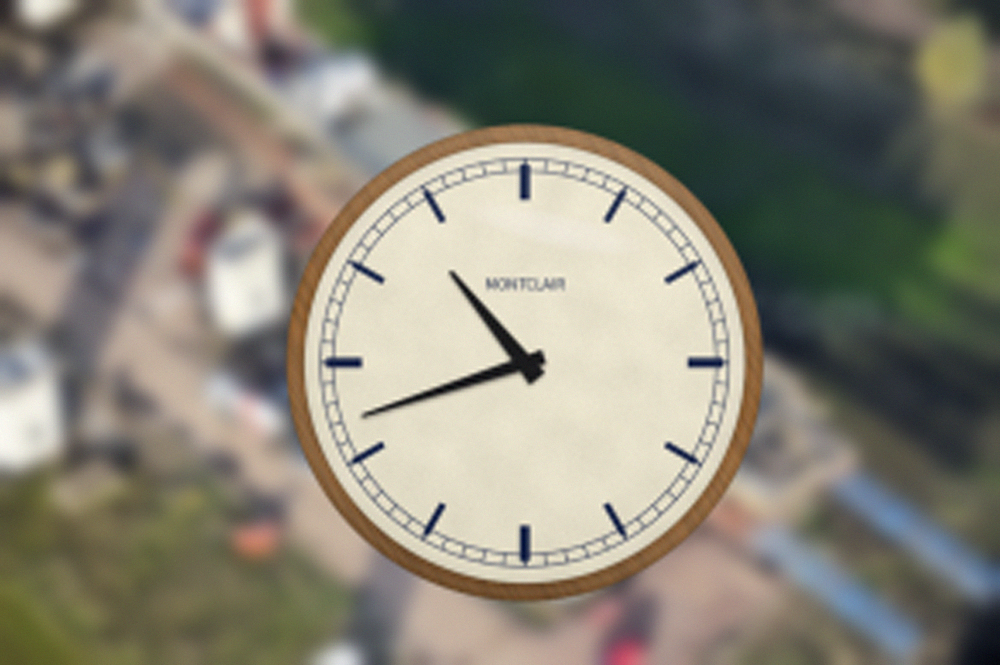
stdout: h=10 m=42
